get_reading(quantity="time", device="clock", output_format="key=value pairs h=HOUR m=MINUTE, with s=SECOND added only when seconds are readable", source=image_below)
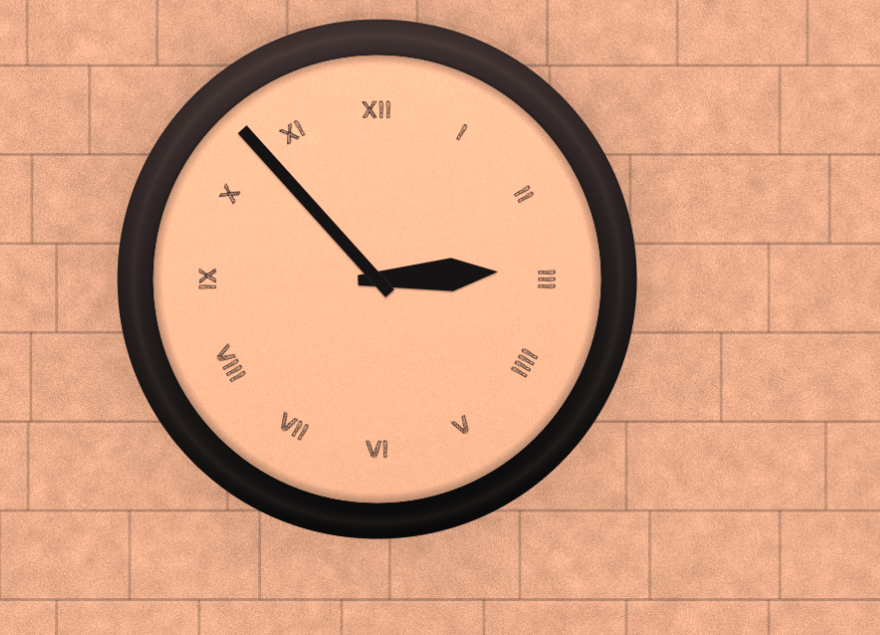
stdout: h=2 m=53
